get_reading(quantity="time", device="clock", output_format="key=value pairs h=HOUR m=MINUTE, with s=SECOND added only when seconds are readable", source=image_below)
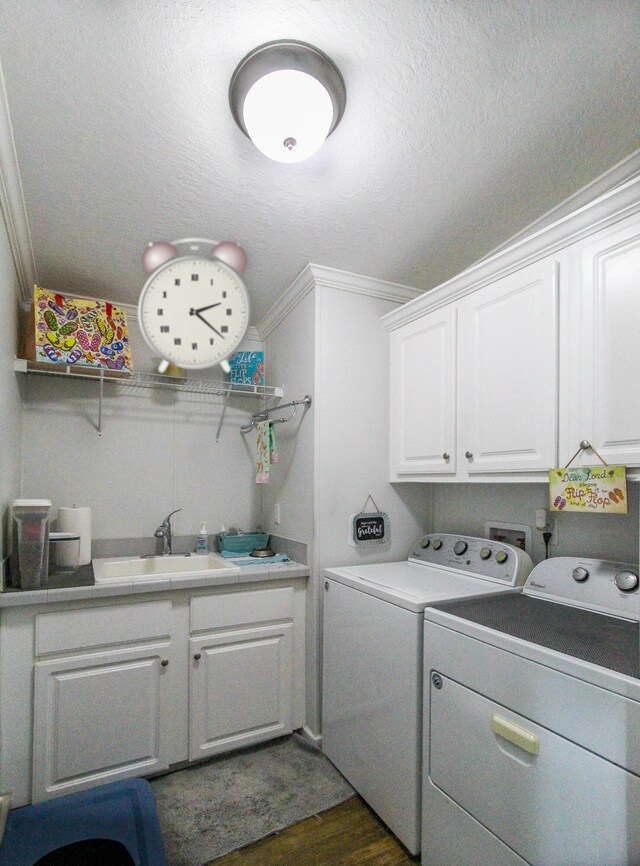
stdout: h=2 m=22
